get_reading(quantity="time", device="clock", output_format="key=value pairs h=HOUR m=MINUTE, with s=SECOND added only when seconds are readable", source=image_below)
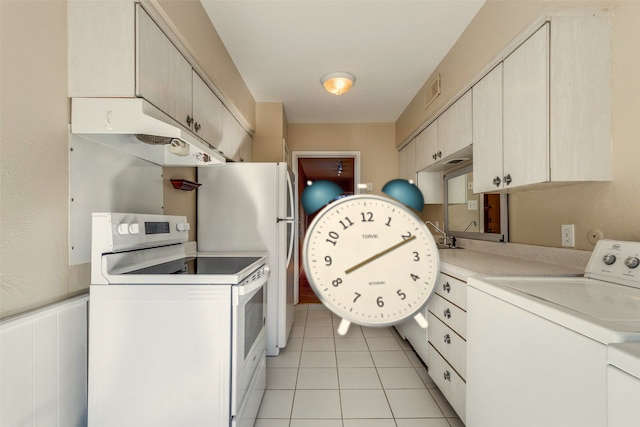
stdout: h=8 m=11
